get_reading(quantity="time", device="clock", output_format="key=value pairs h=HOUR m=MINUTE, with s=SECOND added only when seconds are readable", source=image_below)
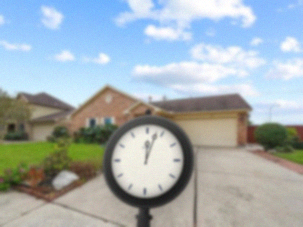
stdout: h=12 m=3
